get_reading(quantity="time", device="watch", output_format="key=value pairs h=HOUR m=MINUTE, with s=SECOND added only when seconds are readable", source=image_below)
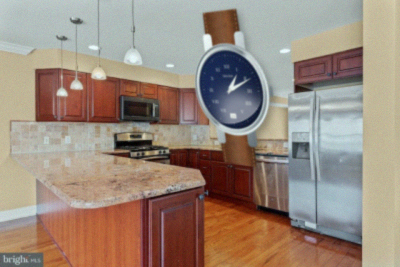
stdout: h=1 m=11
